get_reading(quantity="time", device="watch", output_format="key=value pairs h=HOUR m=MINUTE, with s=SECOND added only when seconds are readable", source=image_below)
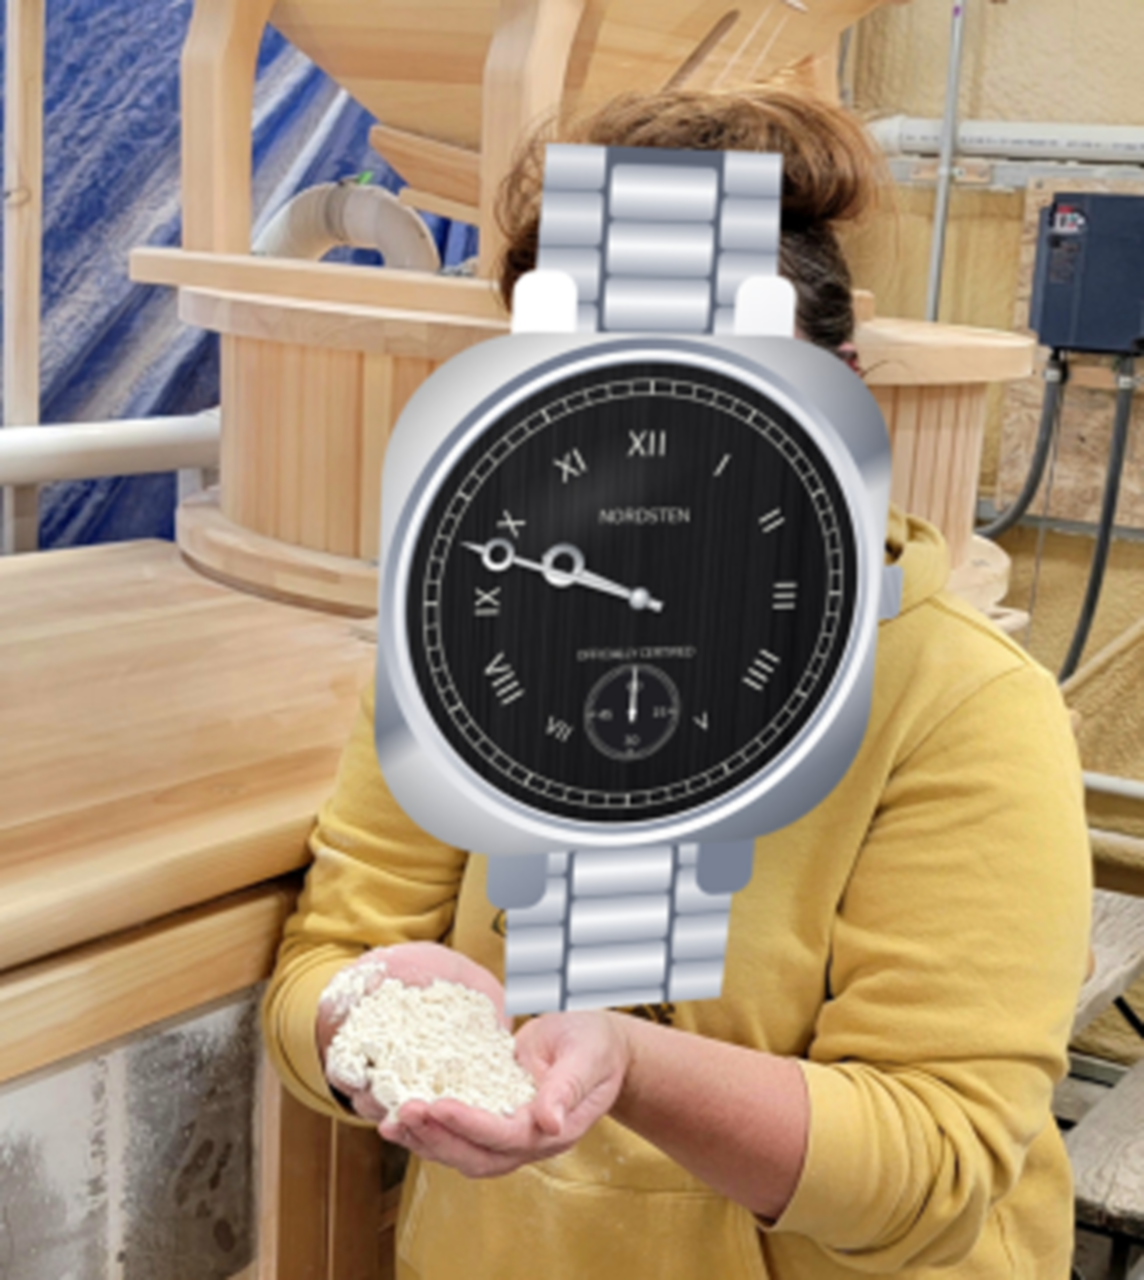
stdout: h=9 m=48
